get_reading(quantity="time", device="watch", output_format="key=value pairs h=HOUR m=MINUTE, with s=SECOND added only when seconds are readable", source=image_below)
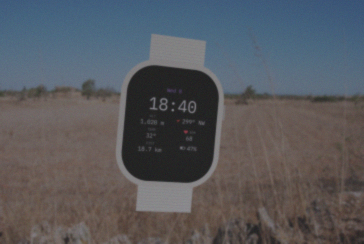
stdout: h=18 m=40
